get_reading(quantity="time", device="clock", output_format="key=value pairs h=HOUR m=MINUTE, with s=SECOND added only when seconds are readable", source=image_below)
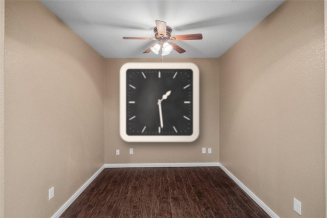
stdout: h=1 m=29
